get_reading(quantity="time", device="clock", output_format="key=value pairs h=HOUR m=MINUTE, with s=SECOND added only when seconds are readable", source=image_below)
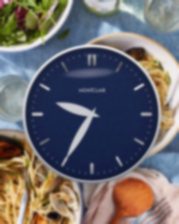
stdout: h=9 m=35
